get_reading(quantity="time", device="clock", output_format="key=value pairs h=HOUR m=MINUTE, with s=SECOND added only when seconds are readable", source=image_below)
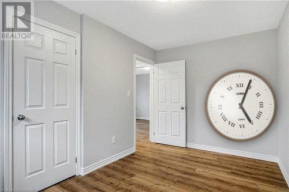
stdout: h=5 m=4
